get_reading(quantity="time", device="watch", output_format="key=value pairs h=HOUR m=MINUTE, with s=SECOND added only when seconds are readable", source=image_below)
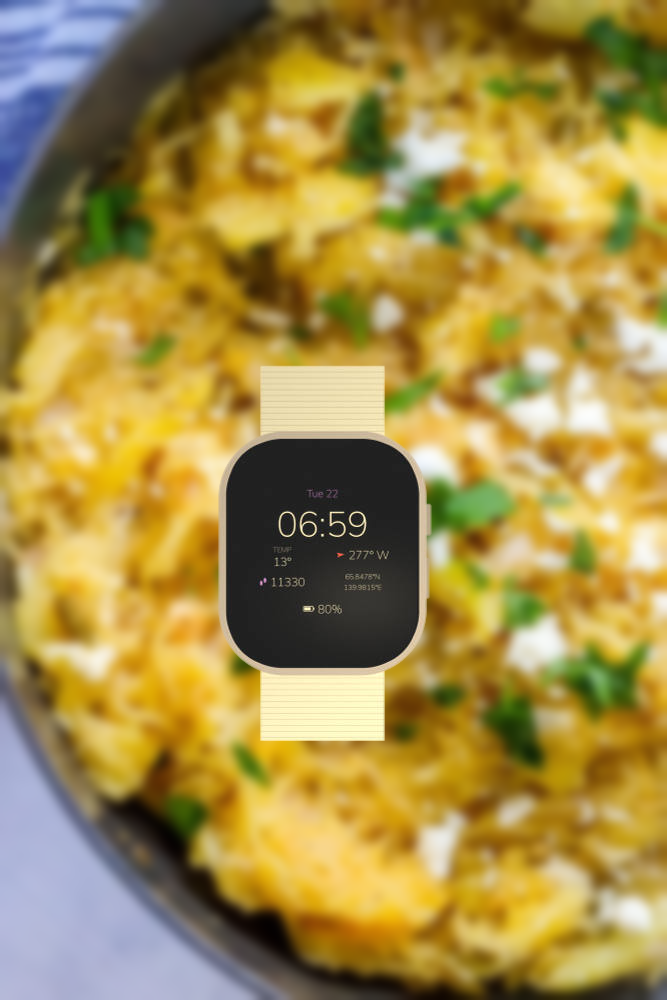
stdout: h=6 m=59
